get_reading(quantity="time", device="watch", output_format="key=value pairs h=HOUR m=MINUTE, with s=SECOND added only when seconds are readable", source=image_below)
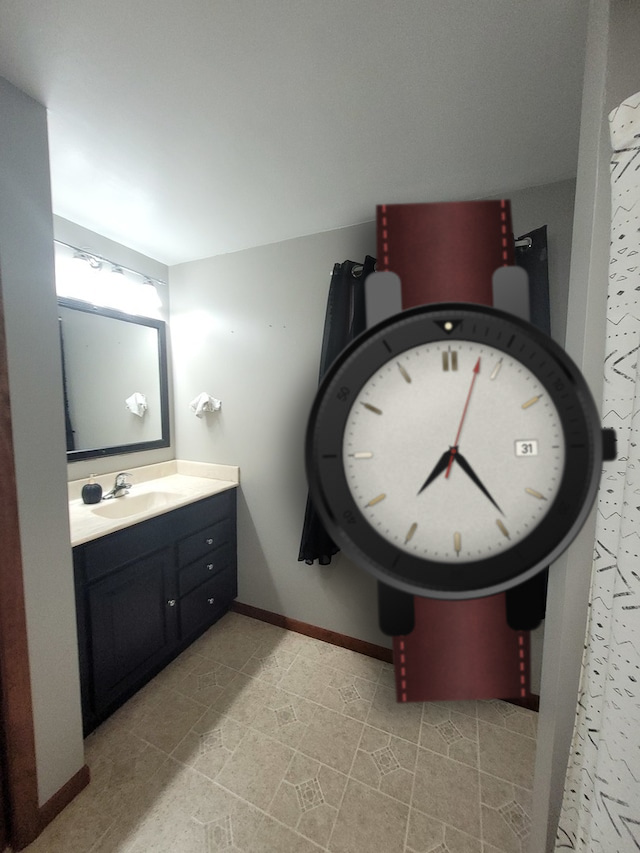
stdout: h=7 m=24 s=3
